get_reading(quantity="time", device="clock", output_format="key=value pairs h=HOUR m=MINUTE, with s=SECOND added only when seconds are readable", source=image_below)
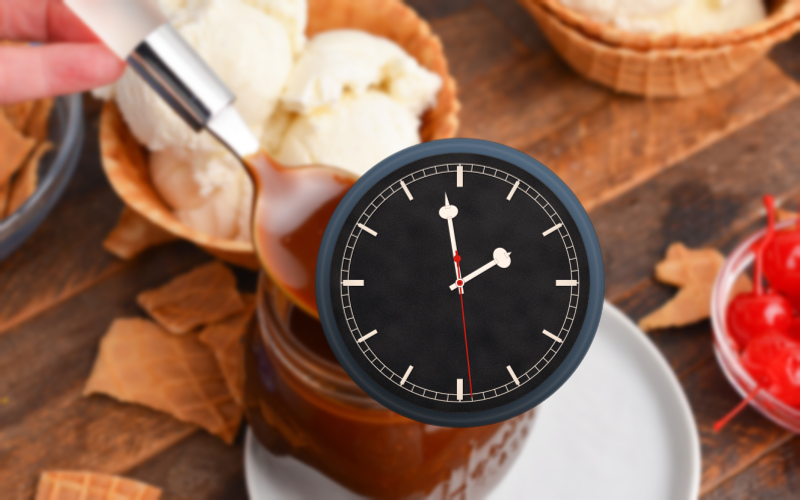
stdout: h=1 m=58 s=29
